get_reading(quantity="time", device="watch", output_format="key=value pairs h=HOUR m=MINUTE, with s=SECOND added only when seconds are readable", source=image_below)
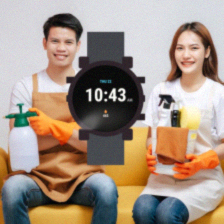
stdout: h=10 m=43
